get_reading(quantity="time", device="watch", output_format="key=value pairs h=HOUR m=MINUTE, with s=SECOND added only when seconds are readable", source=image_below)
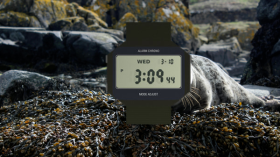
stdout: h=3 m=9 s=44
